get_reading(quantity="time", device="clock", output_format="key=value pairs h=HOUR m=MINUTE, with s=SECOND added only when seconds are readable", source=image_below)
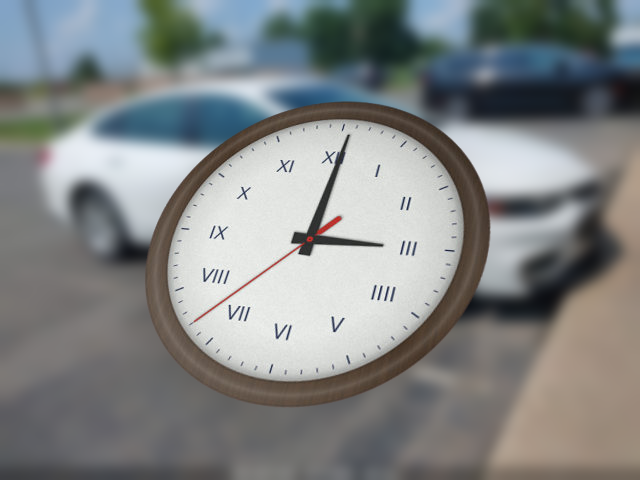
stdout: h=3 m=0 s=37
